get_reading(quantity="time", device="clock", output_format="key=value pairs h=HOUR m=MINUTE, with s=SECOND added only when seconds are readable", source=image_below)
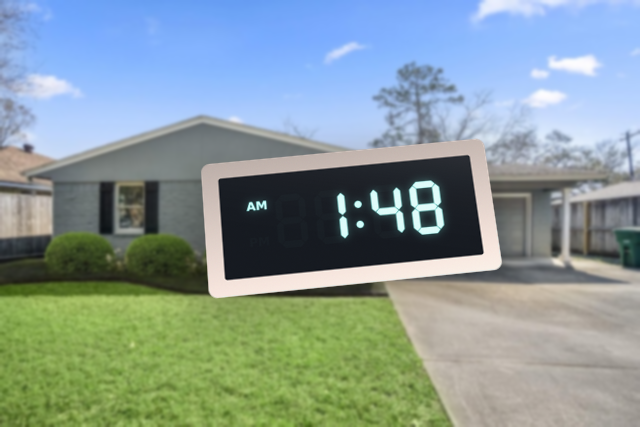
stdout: h=1 m=48
